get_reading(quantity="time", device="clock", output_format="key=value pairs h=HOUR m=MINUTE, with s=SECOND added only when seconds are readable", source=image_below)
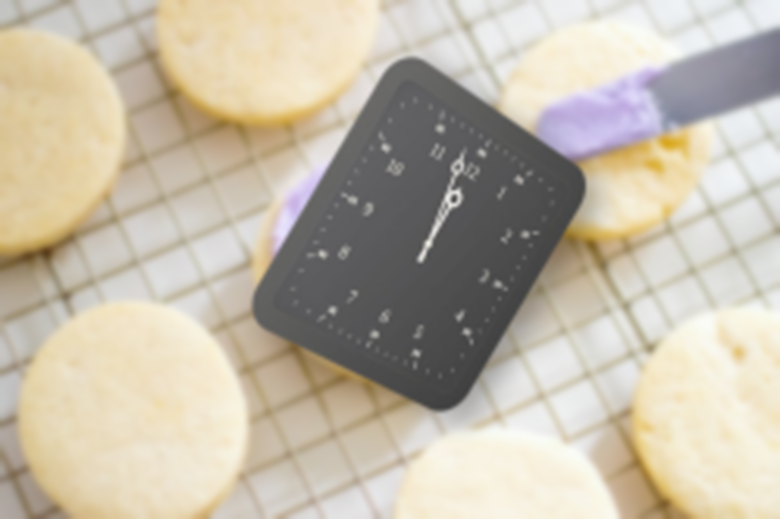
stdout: h=11 m=58
